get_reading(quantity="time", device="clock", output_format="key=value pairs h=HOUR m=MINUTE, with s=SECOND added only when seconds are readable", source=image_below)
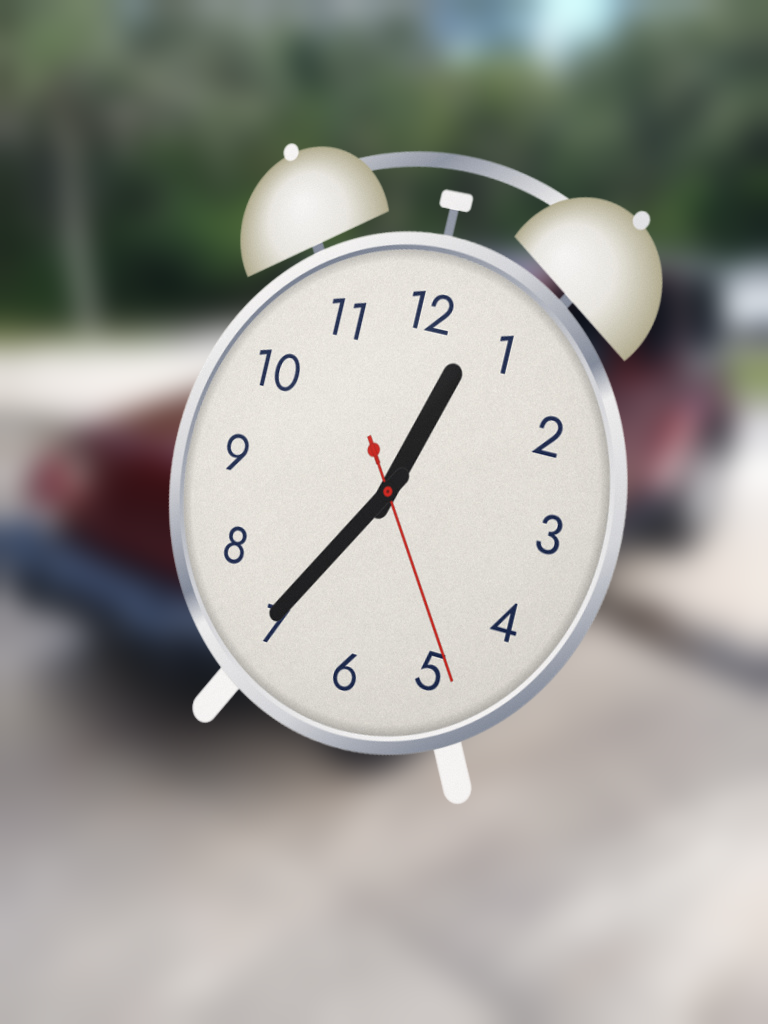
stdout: h=12 m=35 s=24
